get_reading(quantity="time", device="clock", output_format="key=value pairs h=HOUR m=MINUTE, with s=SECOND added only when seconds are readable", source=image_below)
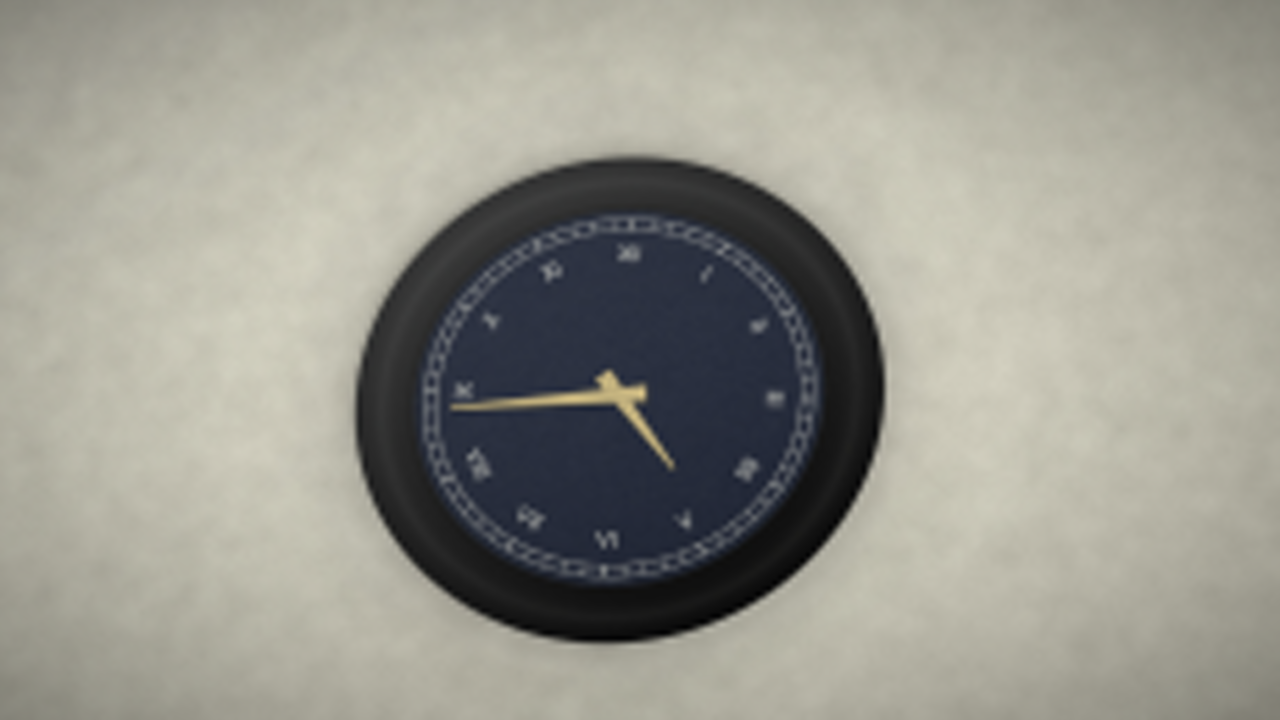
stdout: h=4 m=44
